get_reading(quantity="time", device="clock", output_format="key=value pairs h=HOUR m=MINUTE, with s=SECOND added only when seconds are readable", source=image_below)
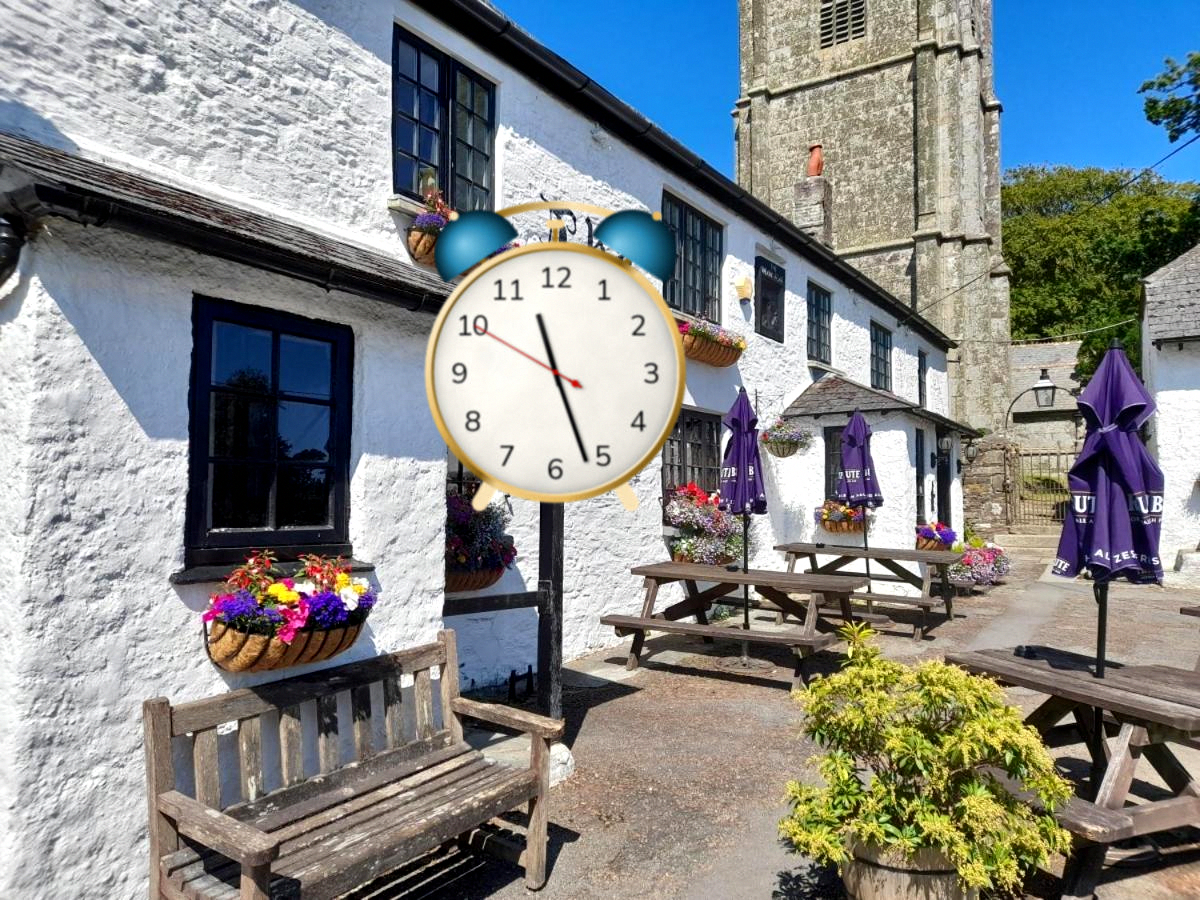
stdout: h=11 m=26 s=50
